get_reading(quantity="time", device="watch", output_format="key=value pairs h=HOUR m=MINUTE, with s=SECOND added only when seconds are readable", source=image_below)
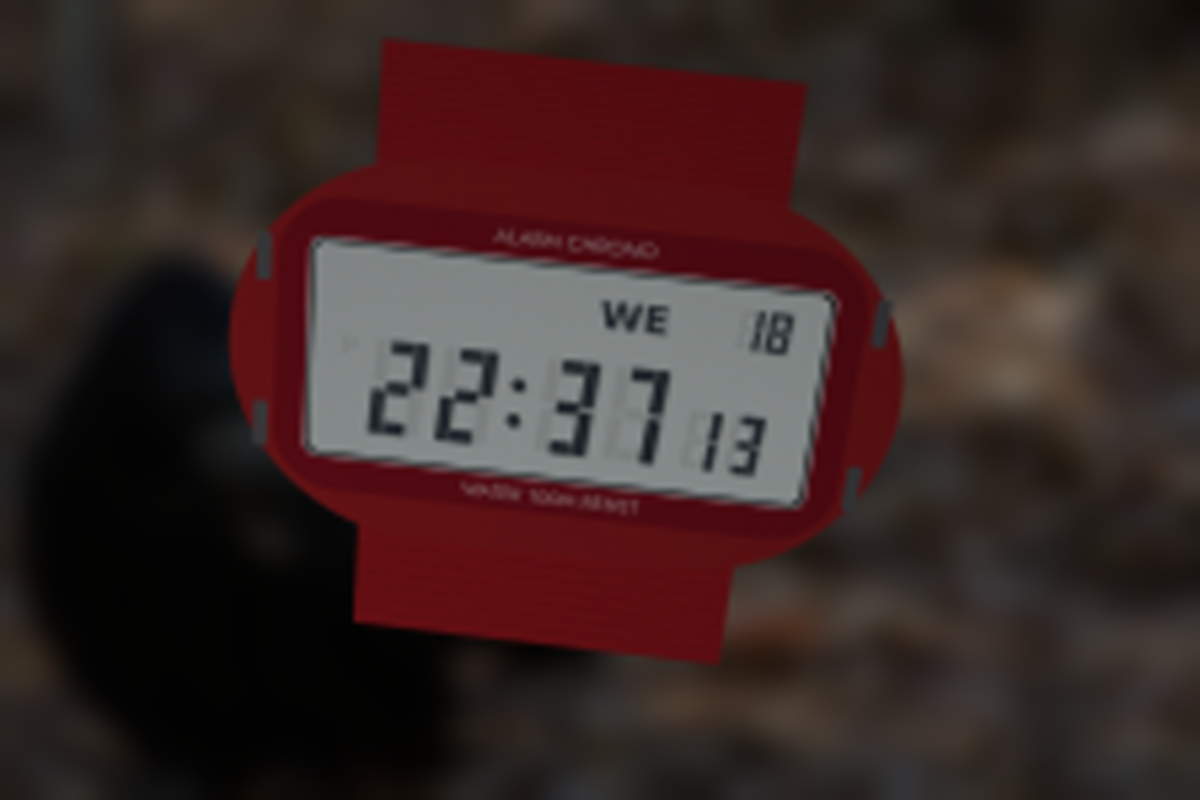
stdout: h=22 m=37 s=13
